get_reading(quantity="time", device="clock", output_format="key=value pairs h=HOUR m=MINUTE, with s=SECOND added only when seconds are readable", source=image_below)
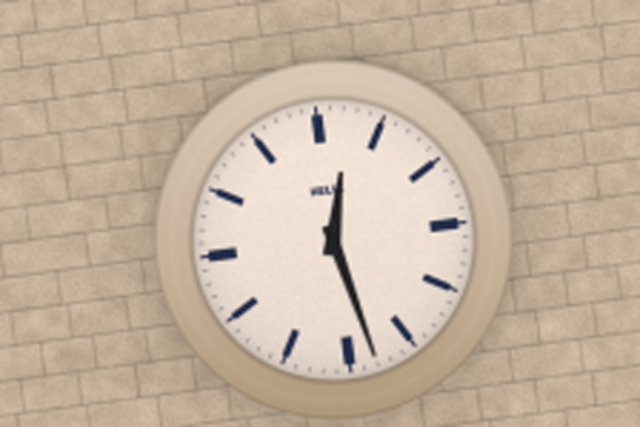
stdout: h=12 m=28
